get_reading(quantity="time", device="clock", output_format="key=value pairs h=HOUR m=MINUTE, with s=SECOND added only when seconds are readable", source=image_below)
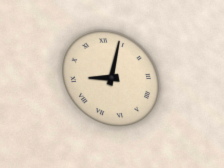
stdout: h=9 m=4
